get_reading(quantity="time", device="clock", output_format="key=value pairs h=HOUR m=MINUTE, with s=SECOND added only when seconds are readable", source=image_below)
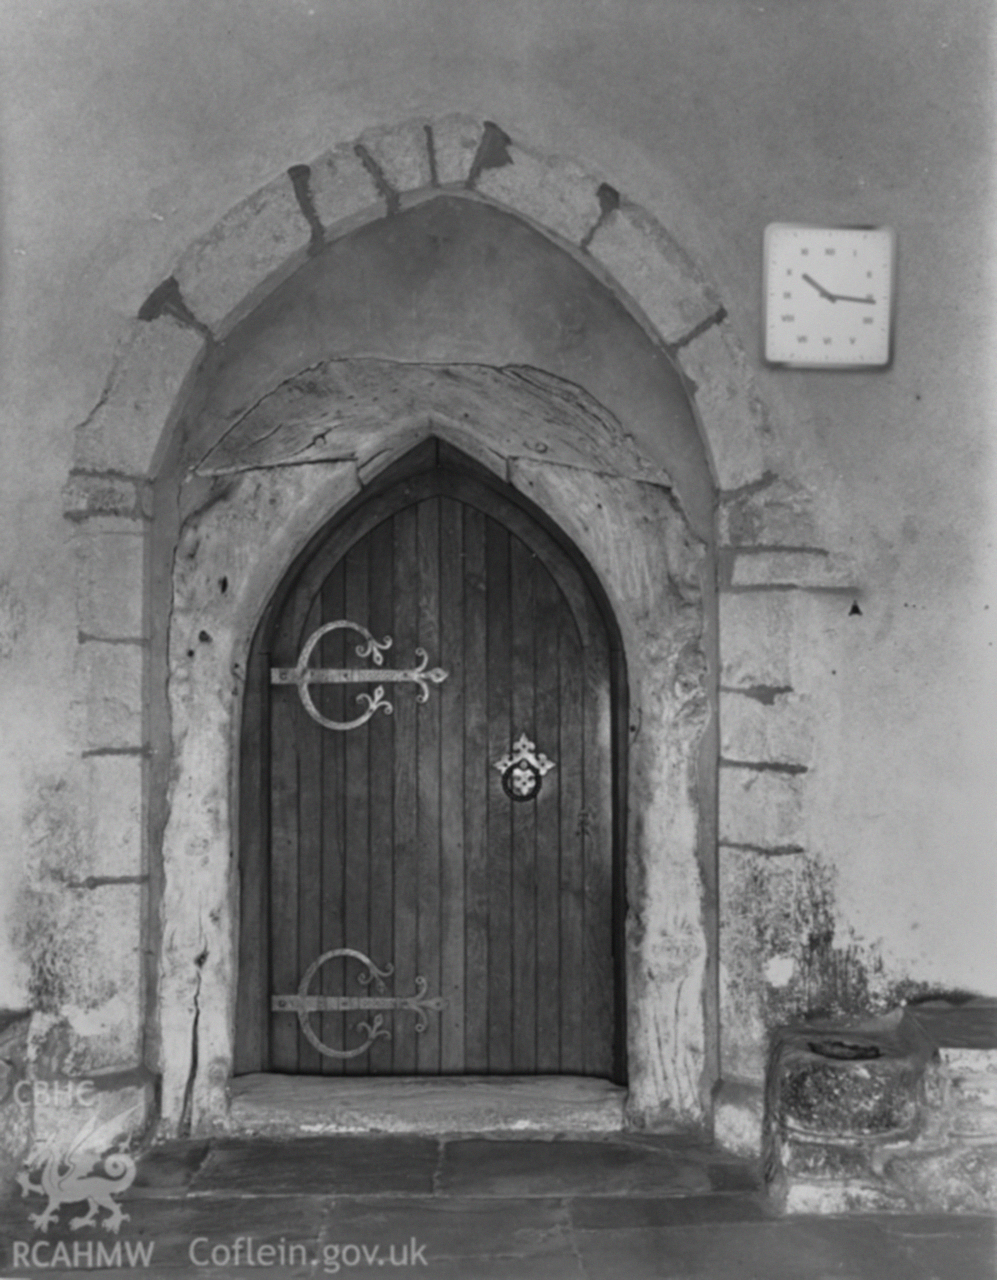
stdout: h=10 m=16
